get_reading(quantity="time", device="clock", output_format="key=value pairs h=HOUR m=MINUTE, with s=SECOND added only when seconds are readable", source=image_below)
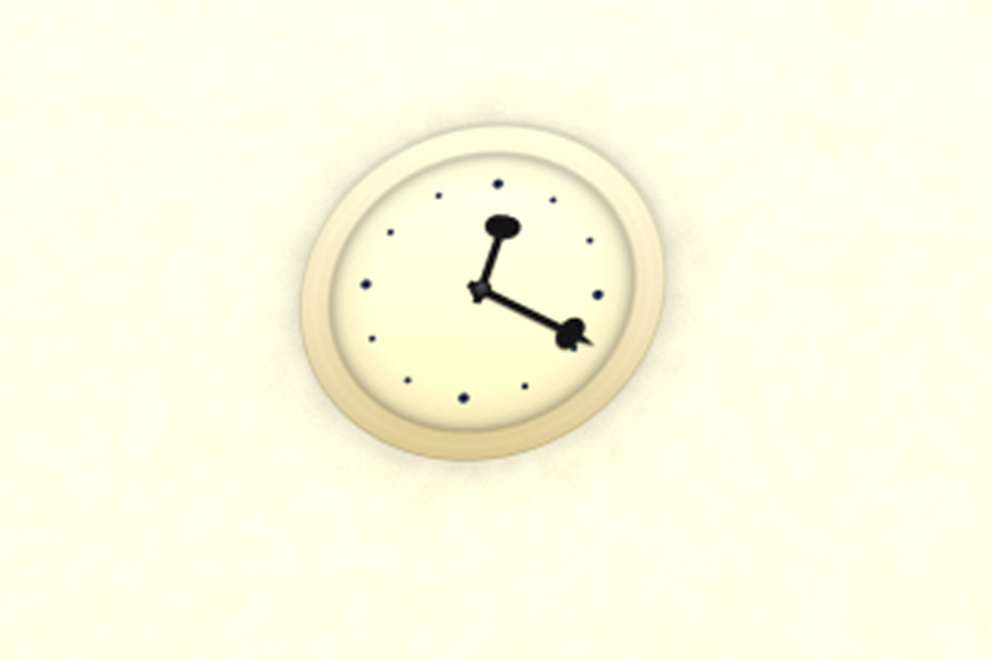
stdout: h=12 m=19
